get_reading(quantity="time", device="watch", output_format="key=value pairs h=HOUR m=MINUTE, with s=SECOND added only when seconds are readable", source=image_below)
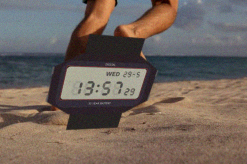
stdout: h=13 m=57 s=29
